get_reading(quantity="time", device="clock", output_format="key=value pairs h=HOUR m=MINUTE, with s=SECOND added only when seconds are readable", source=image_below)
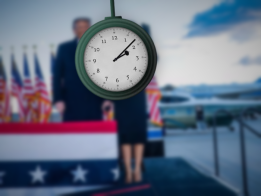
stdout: h=2 m=8
